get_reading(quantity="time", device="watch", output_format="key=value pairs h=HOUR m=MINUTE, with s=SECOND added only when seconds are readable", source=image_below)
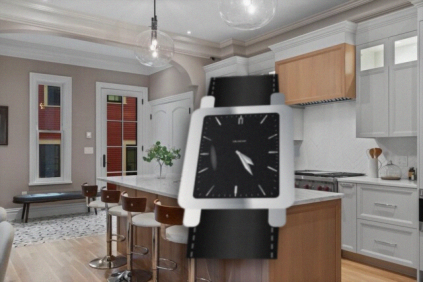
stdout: h=4 m=25
